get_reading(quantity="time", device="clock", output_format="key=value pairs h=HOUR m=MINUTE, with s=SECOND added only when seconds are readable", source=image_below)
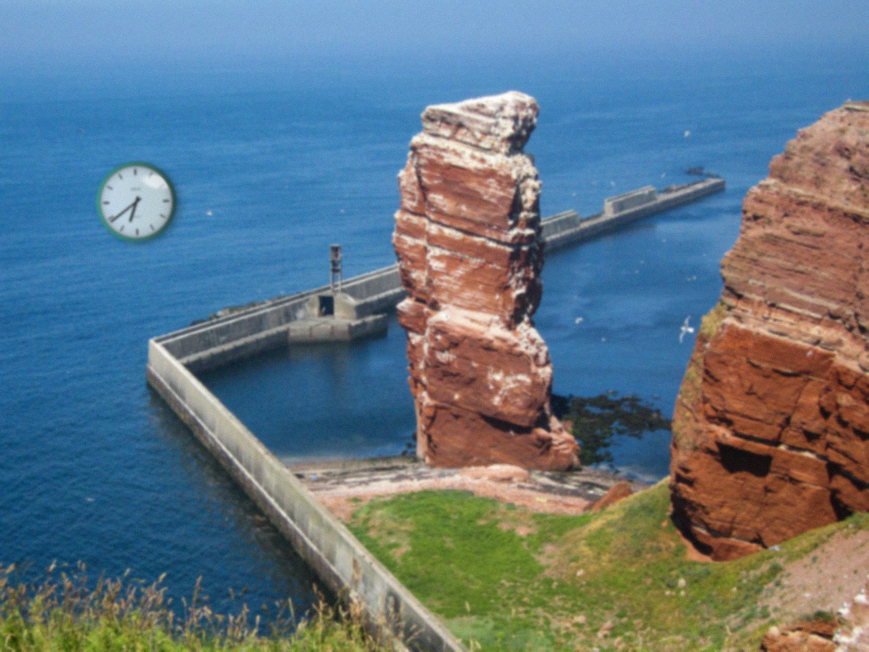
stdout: h=6 m=39
